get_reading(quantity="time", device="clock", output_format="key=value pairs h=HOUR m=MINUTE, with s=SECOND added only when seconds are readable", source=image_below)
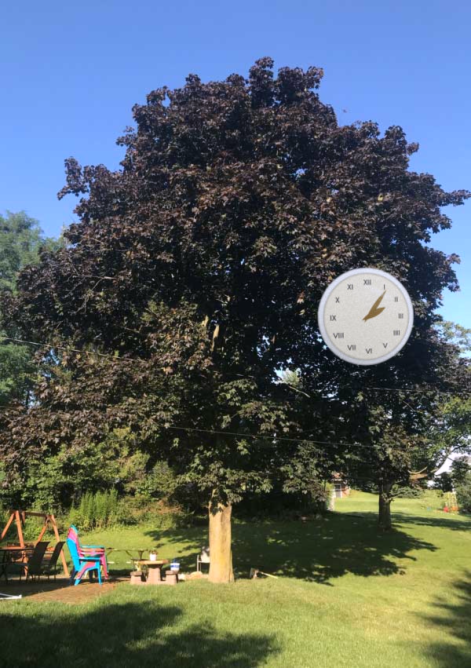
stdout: h=2 m=6
